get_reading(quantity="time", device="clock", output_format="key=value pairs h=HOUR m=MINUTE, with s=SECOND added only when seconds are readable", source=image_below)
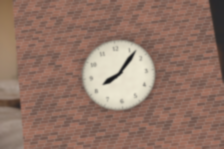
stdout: h=8 m=7
